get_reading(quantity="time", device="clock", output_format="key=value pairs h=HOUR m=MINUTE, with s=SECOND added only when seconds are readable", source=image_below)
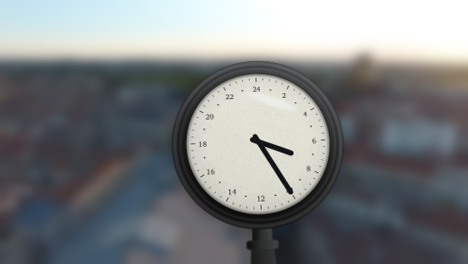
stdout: h=7 m=25
